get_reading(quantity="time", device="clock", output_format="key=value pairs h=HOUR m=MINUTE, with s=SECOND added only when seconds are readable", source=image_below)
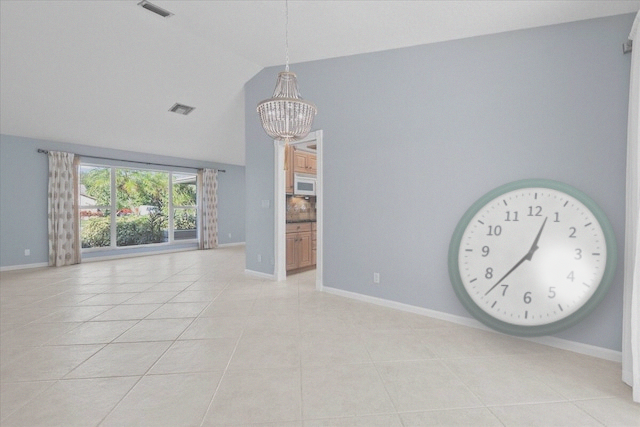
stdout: h=12 m=37
